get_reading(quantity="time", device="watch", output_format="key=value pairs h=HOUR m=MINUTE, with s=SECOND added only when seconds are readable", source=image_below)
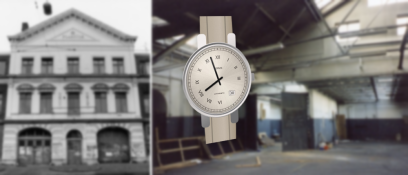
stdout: h=7 m=57
